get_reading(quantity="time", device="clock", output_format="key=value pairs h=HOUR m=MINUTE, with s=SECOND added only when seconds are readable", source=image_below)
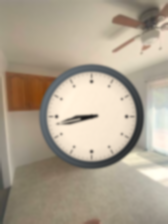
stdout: h=8 m=43
